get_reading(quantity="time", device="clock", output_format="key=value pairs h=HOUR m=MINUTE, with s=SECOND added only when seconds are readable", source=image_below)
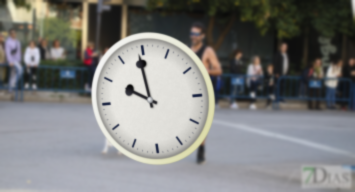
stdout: h=9 m=59
